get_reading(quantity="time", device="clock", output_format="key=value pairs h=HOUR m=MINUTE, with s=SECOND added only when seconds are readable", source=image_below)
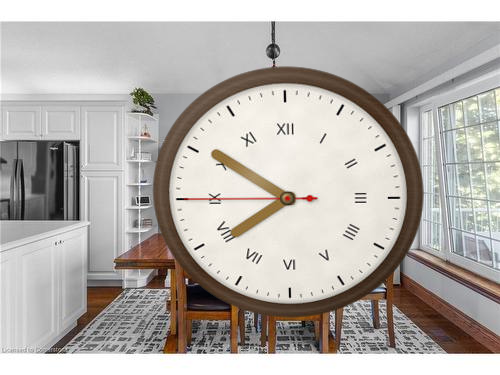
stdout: h=7 m=50 s=45
